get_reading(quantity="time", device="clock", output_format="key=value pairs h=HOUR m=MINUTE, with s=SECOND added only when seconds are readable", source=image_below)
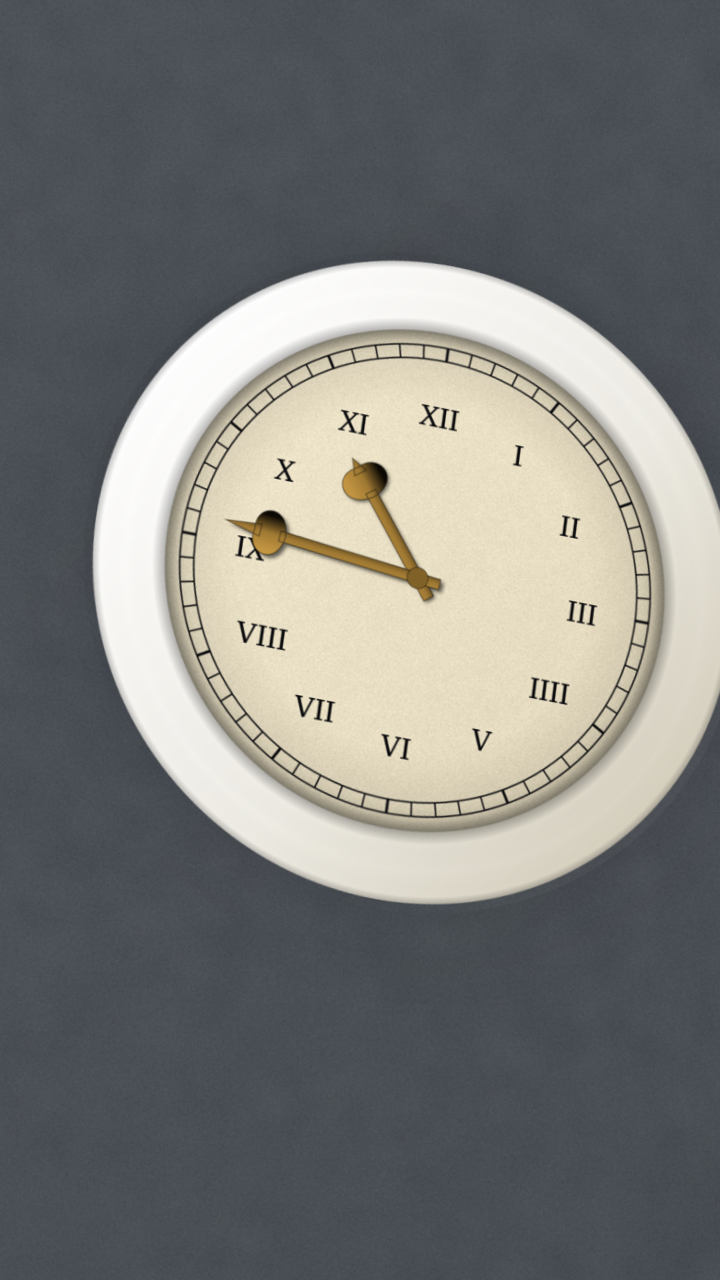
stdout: h=10 m=46
